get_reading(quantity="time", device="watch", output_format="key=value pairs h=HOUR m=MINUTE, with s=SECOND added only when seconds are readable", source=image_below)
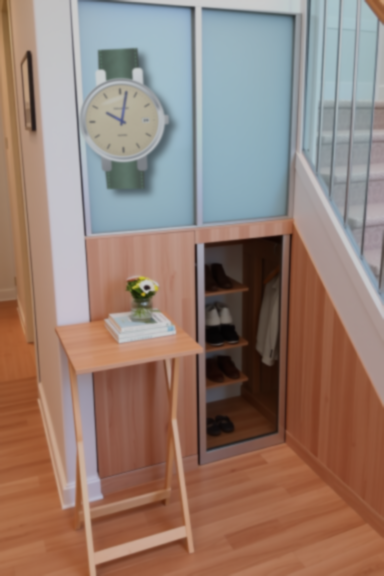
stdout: h=10 m=2
